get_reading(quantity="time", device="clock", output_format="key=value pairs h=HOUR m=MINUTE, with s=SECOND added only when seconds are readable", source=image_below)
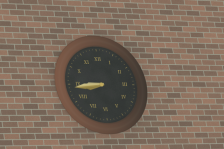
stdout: h=8 m=44
